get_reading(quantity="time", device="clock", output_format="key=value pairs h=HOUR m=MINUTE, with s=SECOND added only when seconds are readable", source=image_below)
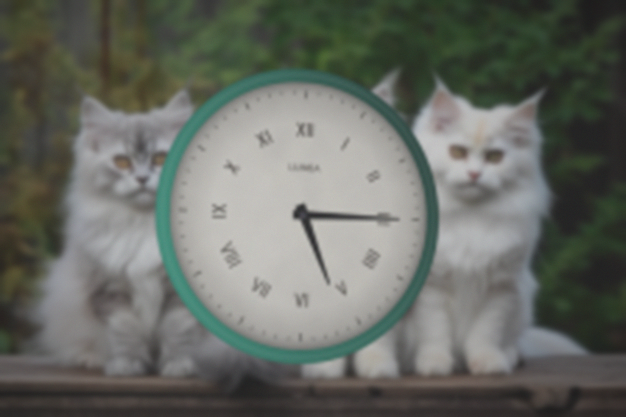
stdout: h=5 m=15
